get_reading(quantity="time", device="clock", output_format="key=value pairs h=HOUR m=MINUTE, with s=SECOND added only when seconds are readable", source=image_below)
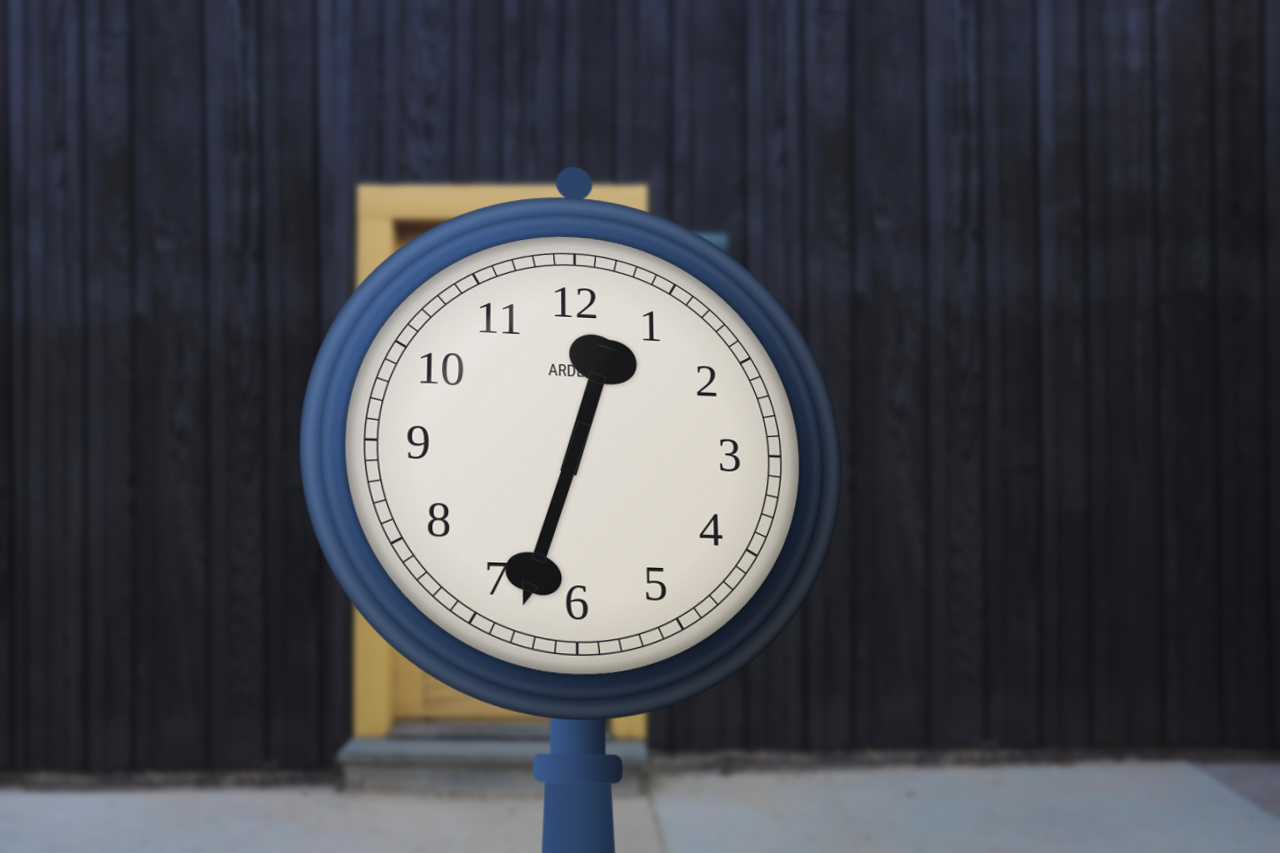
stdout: h=12 m=33
